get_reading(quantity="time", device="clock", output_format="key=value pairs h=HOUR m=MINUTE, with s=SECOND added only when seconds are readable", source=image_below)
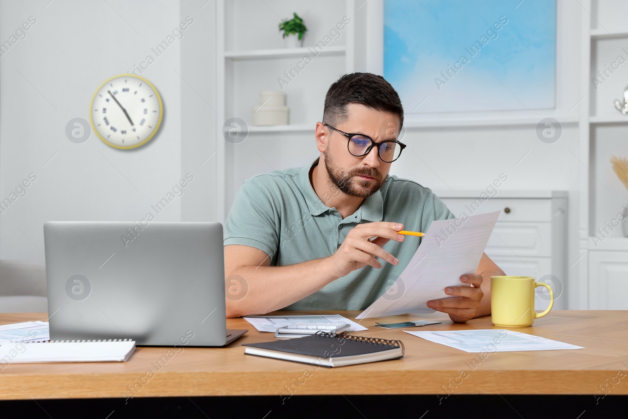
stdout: h=4 m=53
